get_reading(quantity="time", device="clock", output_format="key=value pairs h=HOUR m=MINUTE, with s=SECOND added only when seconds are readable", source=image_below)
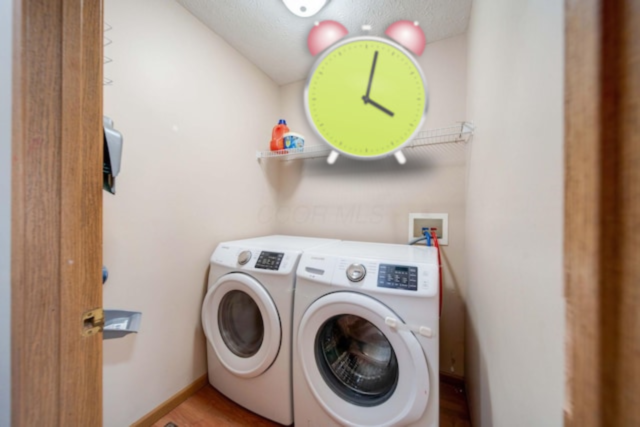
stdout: h=4 m=2
